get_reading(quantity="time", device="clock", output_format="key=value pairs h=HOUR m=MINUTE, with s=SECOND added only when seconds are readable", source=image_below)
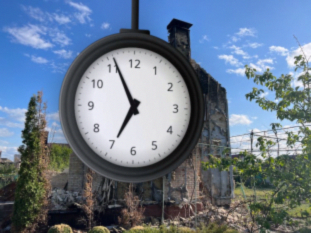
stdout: h=6 m=56
